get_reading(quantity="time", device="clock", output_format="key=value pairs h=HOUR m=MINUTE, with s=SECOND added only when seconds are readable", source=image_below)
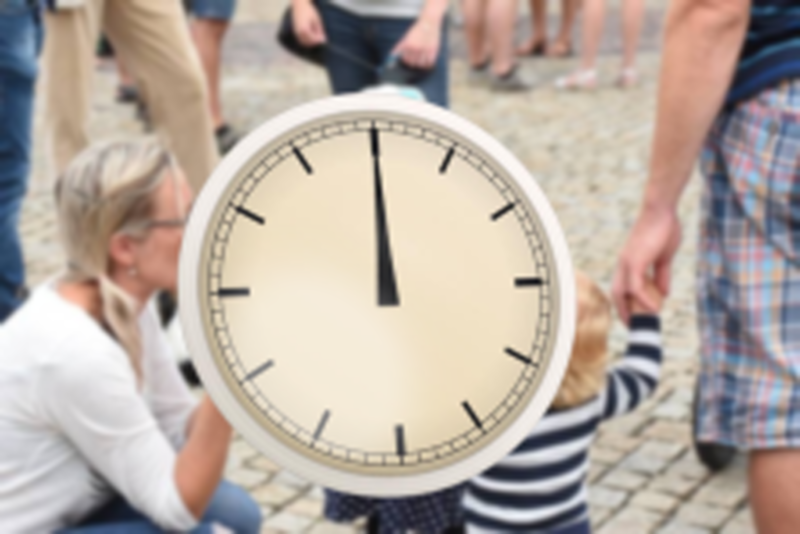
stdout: h=12 m=0
